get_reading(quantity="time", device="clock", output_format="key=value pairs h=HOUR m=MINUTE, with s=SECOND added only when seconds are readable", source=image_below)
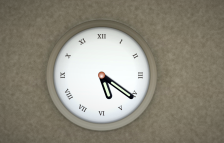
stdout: h=5 m=21
